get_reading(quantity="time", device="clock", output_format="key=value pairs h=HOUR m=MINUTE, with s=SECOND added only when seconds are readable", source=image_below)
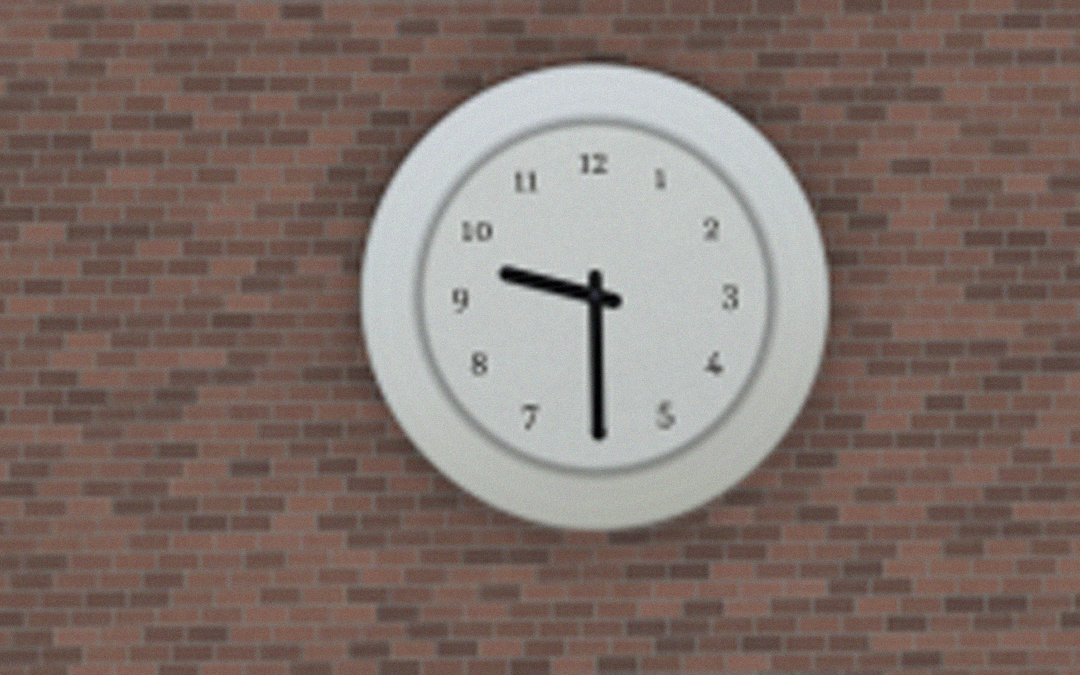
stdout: h=9 m=30
